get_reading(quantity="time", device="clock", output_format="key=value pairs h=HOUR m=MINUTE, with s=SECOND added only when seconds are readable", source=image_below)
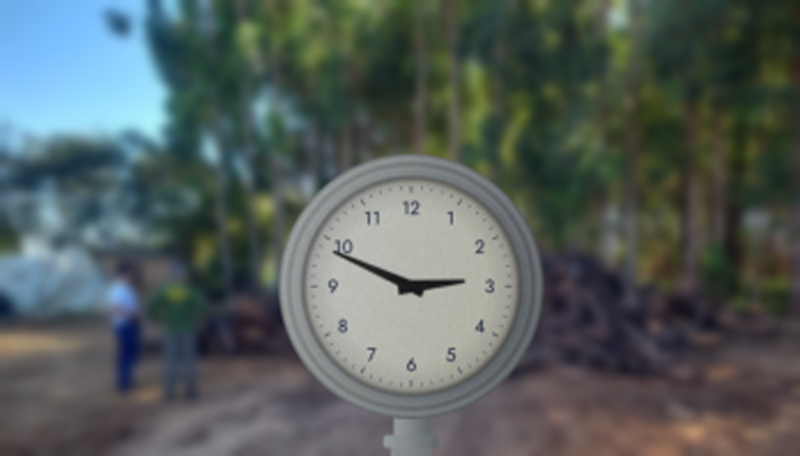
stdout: h=2 m=49
